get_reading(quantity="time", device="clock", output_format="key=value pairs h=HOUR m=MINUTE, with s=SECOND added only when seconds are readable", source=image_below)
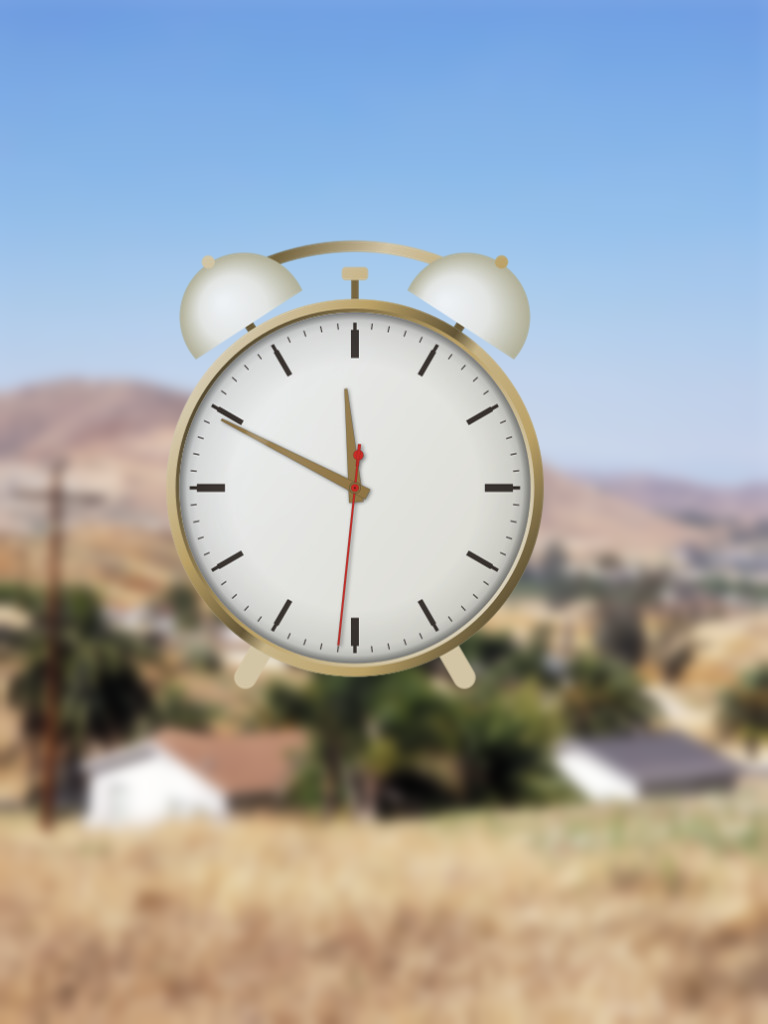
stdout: h=11 m=49 s=31
